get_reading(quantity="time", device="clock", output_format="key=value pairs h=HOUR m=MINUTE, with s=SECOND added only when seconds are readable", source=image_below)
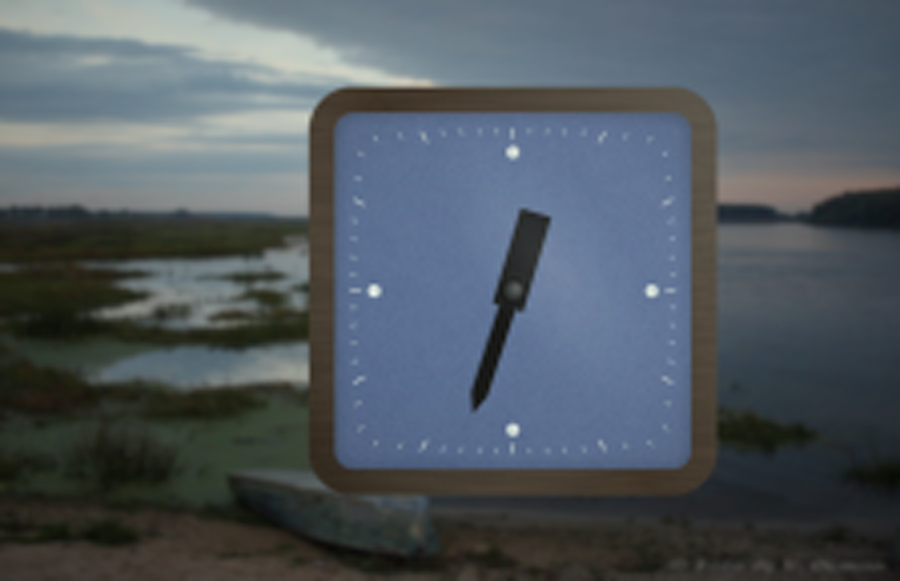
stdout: h=12 m=33
